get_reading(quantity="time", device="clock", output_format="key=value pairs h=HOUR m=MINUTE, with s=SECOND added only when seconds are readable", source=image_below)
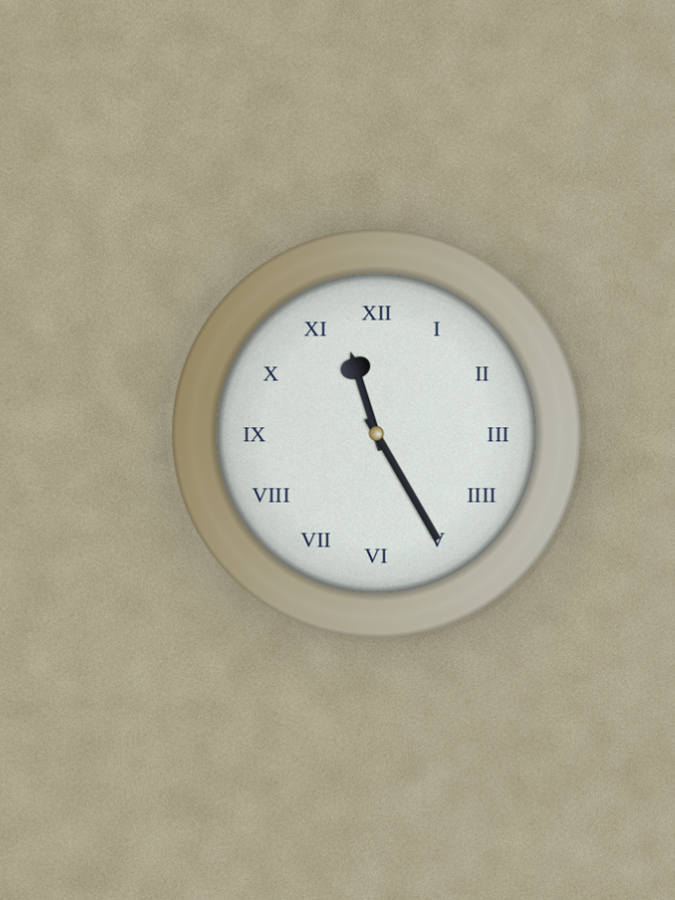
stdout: h=11 m=25
